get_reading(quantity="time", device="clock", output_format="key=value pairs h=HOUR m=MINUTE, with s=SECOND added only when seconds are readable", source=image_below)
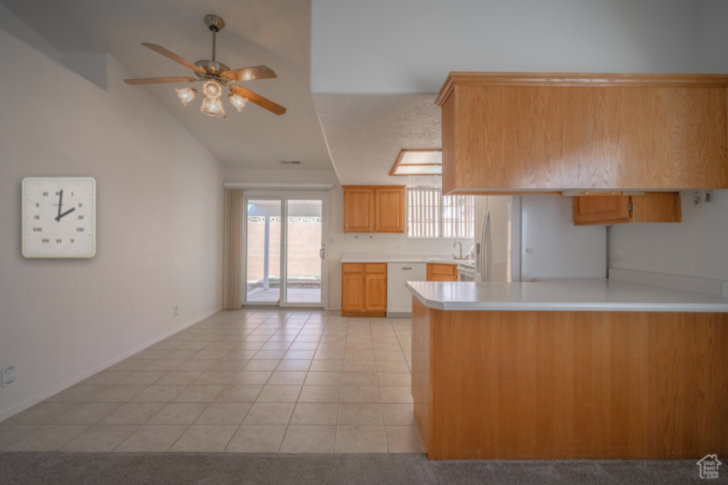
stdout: h=2 m=1
